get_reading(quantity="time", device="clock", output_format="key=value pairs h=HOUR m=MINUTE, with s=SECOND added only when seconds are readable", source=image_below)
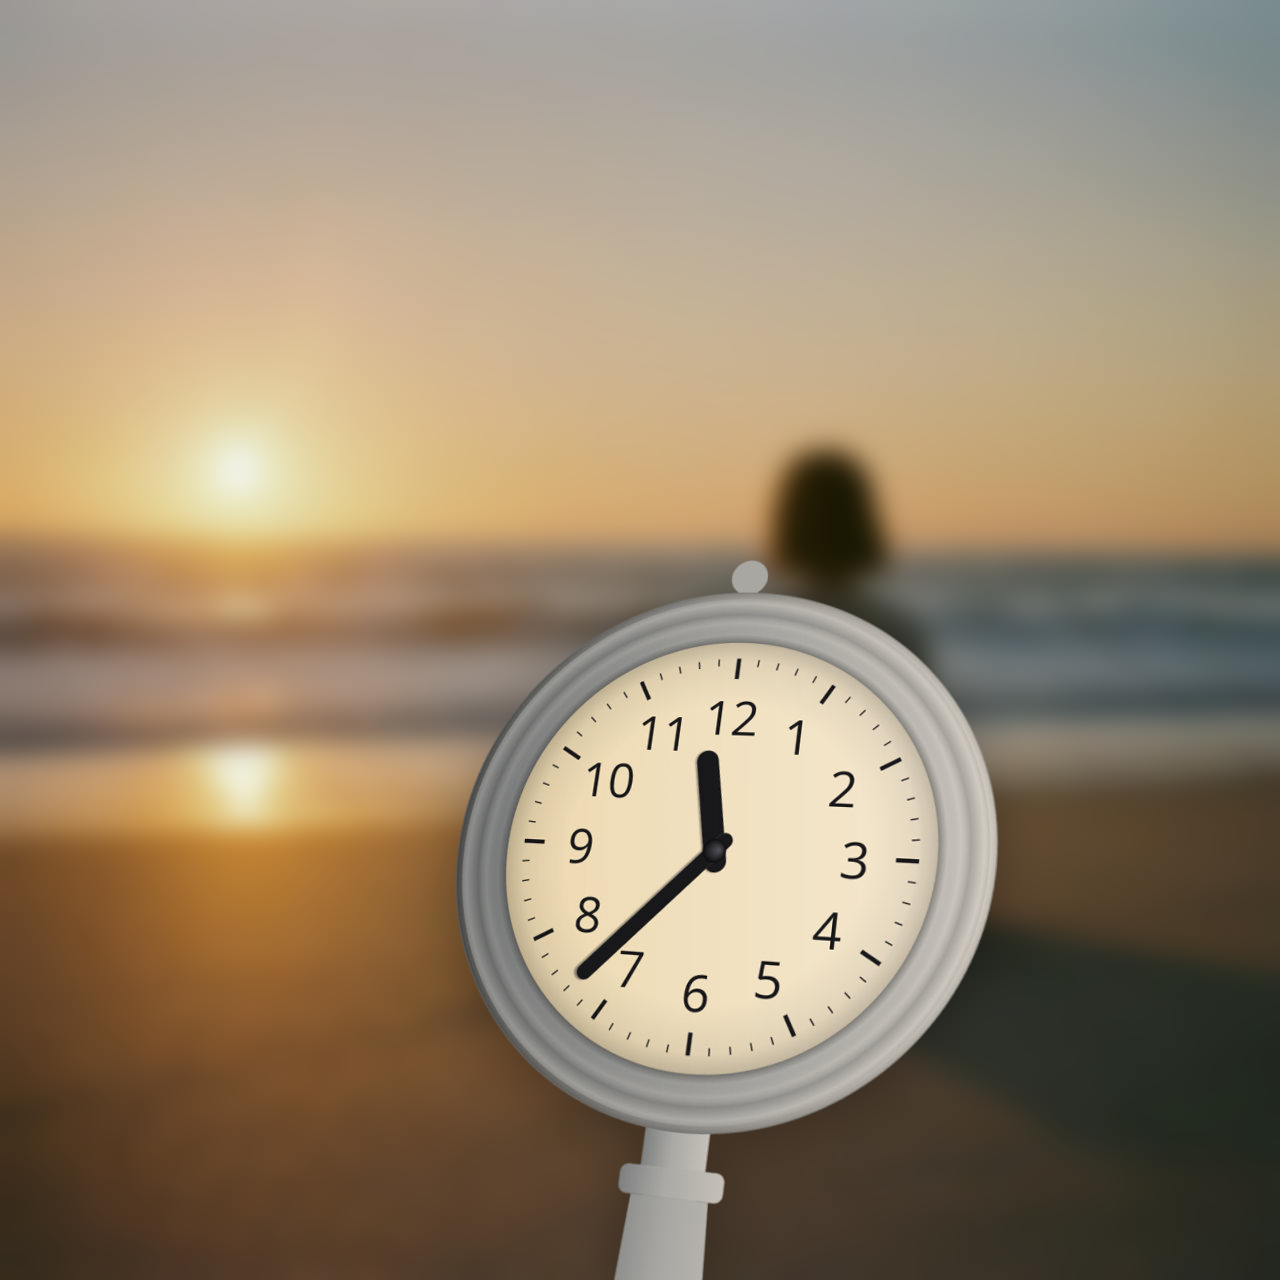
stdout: h=11 m=37
